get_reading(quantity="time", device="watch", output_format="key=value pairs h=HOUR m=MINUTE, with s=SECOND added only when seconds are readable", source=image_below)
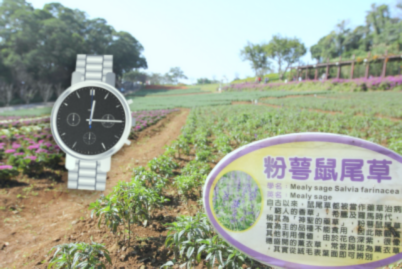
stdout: h=12 m=15
